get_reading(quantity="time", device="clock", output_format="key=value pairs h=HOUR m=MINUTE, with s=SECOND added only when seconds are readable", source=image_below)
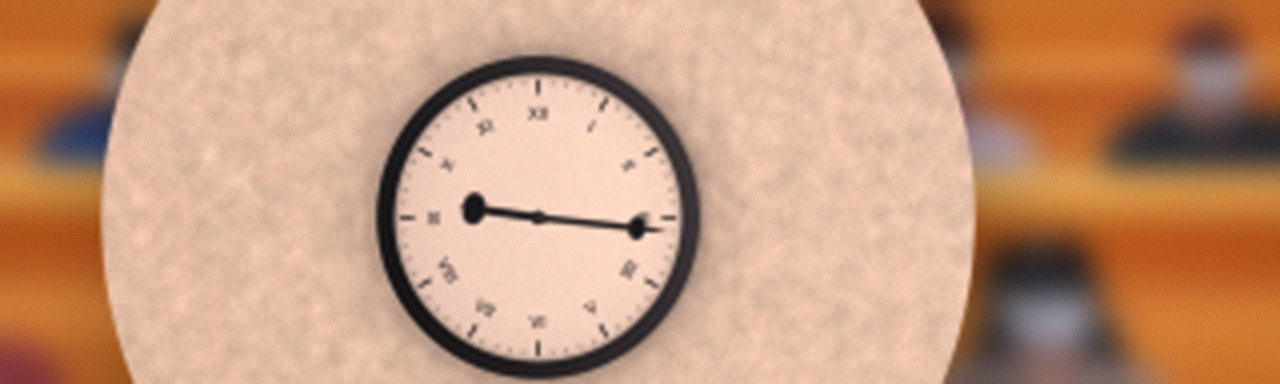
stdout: h=9 m=16
